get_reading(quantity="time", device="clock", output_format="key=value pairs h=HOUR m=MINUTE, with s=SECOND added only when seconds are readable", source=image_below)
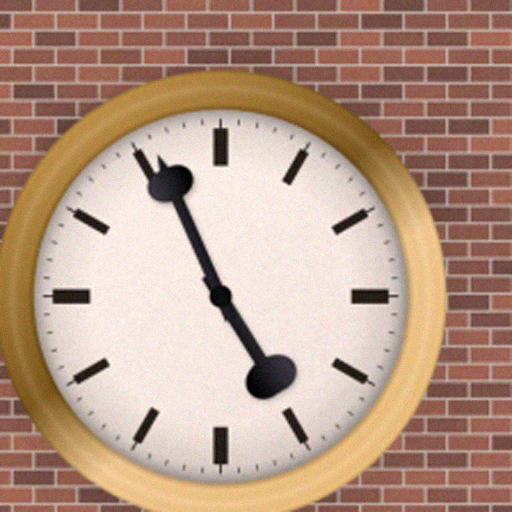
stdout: h=4 m=56
